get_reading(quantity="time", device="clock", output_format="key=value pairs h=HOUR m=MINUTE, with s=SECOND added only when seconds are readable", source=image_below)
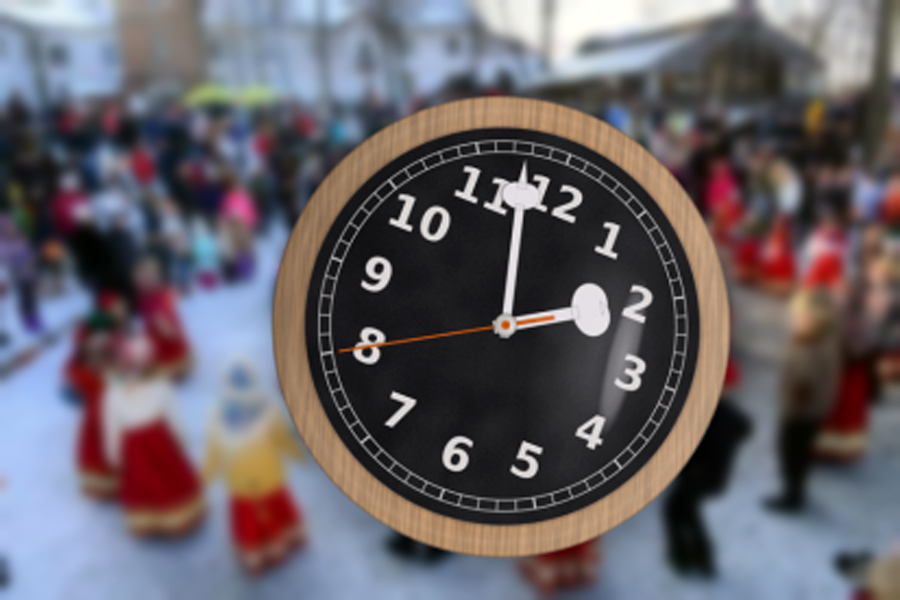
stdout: h=1 m=57 s=40
